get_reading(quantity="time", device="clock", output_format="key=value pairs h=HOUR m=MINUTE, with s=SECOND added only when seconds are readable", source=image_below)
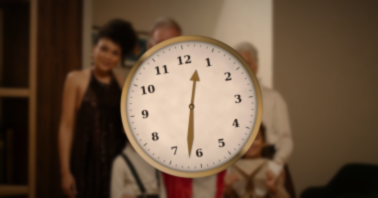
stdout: h=12 m=32
